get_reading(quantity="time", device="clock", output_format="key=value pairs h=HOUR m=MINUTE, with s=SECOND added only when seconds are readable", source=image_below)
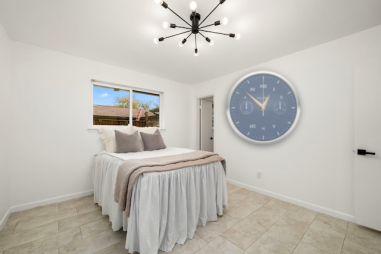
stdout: h=12 m=52
